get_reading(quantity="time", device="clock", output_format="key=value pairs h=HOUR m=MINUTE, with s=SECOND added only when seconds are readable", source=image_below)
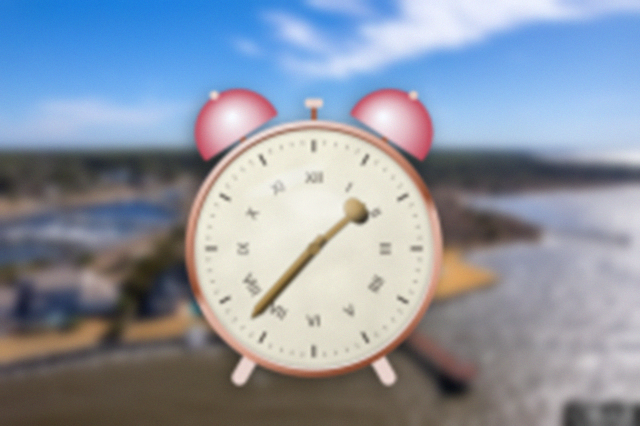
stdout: h=1 m=37
